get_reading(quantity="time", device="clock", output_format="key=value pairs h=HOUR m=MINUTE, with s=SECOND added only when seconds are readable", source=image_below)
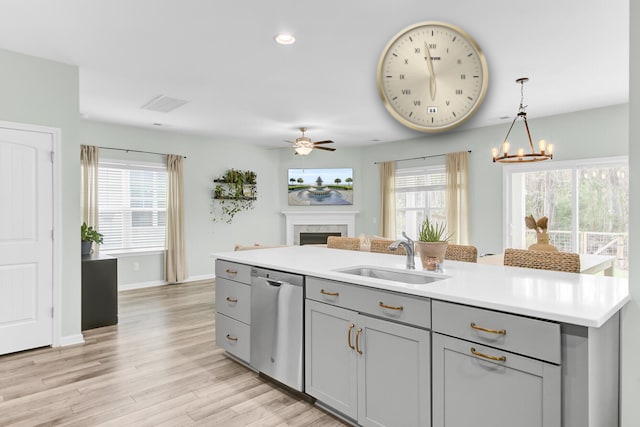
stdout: h=5 m=58
